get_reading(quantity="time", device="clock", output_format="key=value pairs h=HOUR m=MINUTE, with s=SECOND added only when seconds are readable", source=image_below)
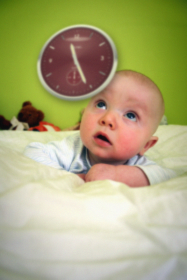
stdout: h=11 m=26
